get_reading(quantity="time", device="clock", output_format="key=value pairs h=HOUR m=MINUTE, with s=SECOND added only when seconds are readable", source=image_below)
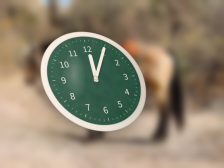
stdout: h=12 m=5
